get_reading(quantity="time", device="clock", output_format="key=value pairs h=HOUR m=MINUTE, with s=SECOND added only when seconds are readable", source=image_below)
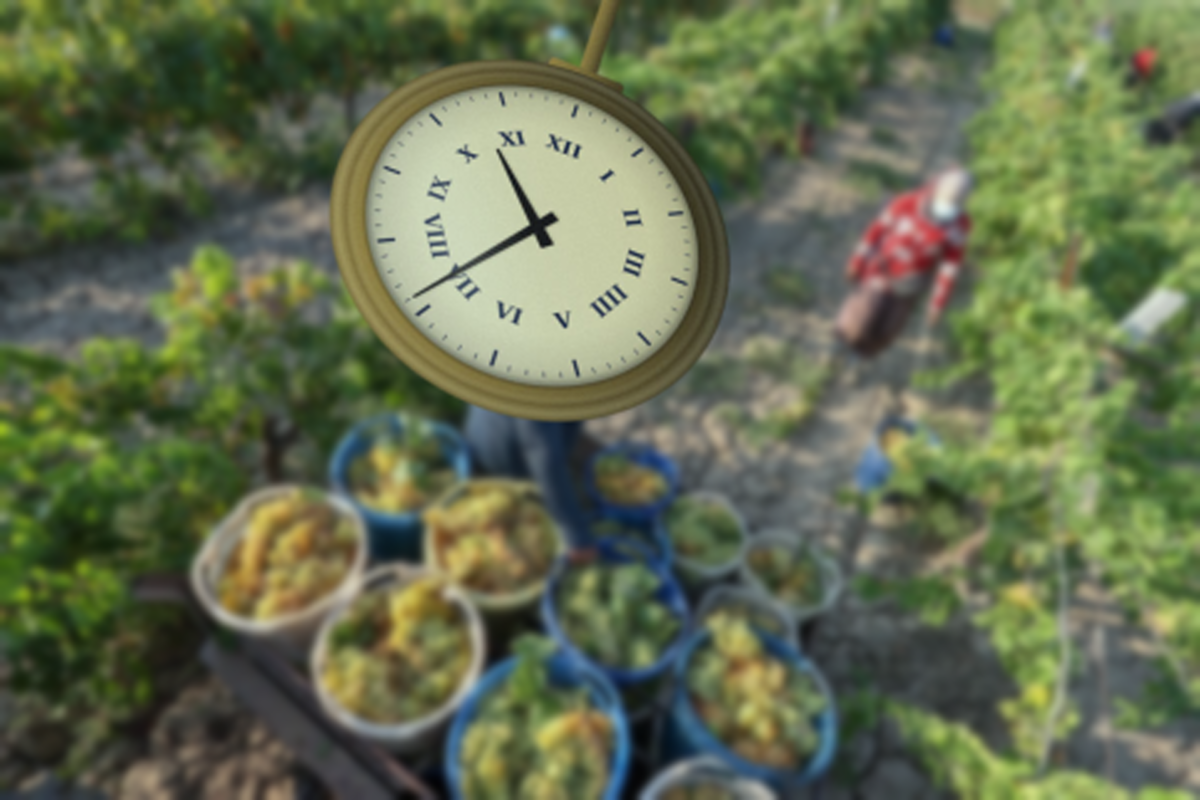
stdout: h=10 m=36
